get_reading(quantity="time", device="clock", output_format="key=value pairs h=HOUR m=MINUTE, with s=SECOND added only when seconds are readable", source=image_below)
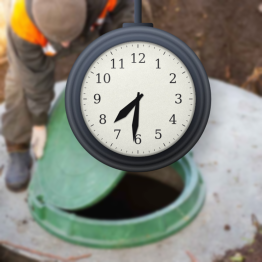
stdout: h=7 m=31
